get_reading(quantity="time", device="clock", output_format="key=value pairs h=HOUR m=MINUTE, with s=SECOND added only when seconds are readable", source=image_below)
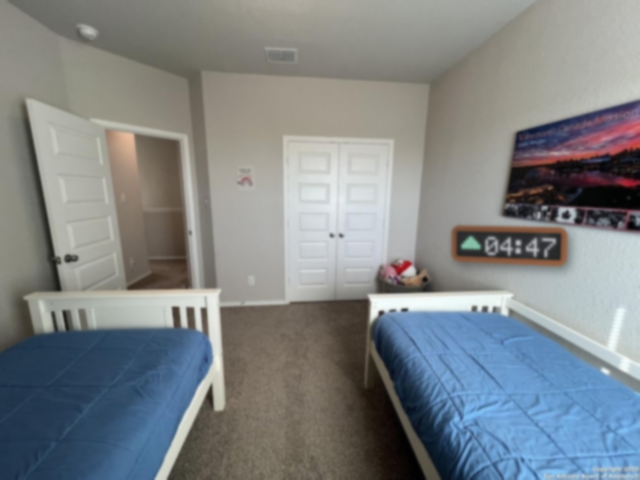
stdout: h=4 m=47
